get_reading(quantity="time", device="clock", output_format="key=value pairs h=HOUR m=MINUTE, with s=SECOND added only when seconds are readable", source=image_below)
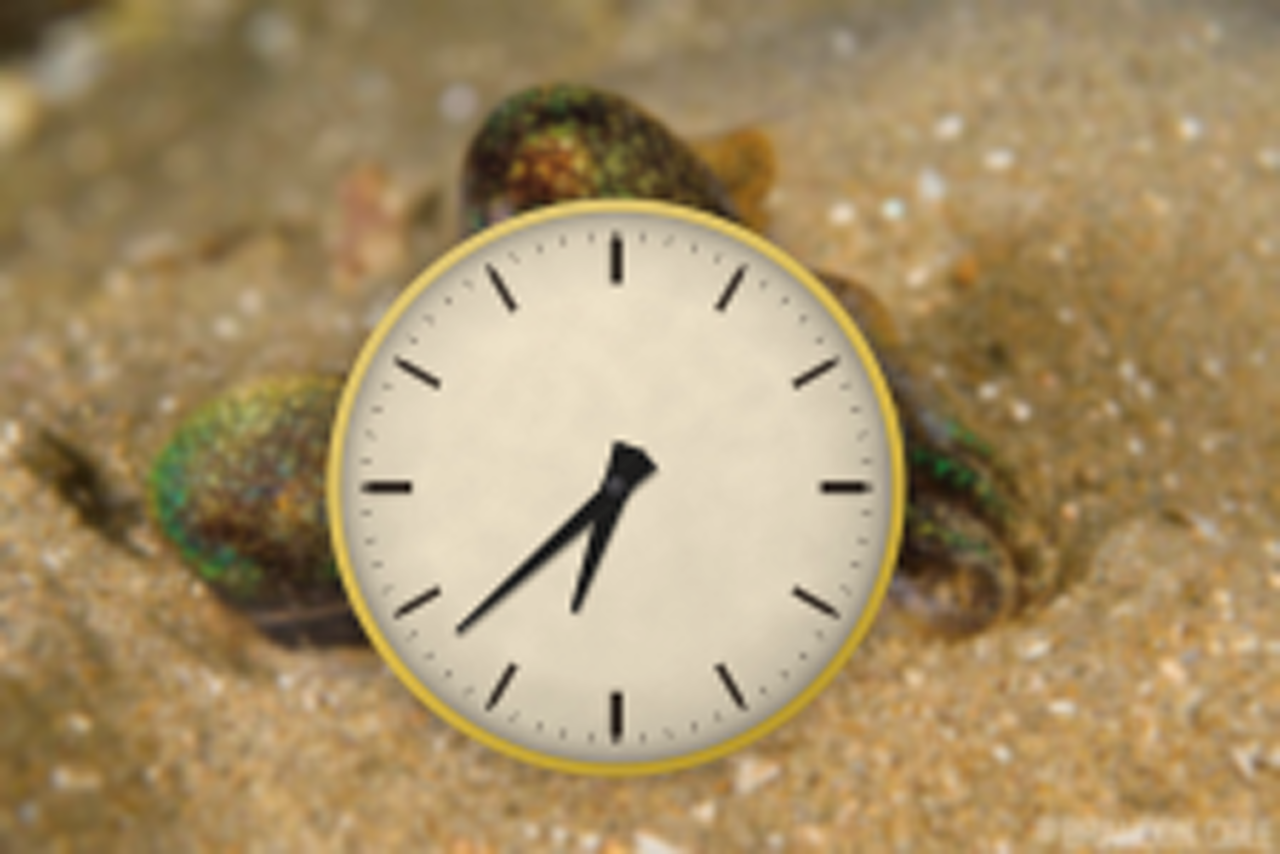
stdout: h=6 m=38
